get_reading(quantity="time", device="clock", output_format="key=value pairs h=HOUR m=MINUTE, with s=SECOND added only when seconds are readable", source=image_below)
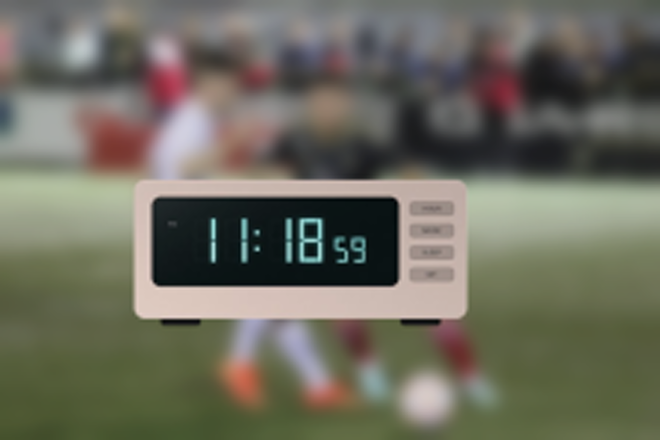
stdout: h=11 m=18 s=59
